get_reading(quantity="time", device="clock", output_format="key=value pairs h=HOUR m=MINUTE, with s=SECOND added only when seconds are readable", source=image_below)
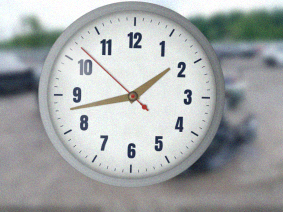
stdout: h=1 m=42 s=52
